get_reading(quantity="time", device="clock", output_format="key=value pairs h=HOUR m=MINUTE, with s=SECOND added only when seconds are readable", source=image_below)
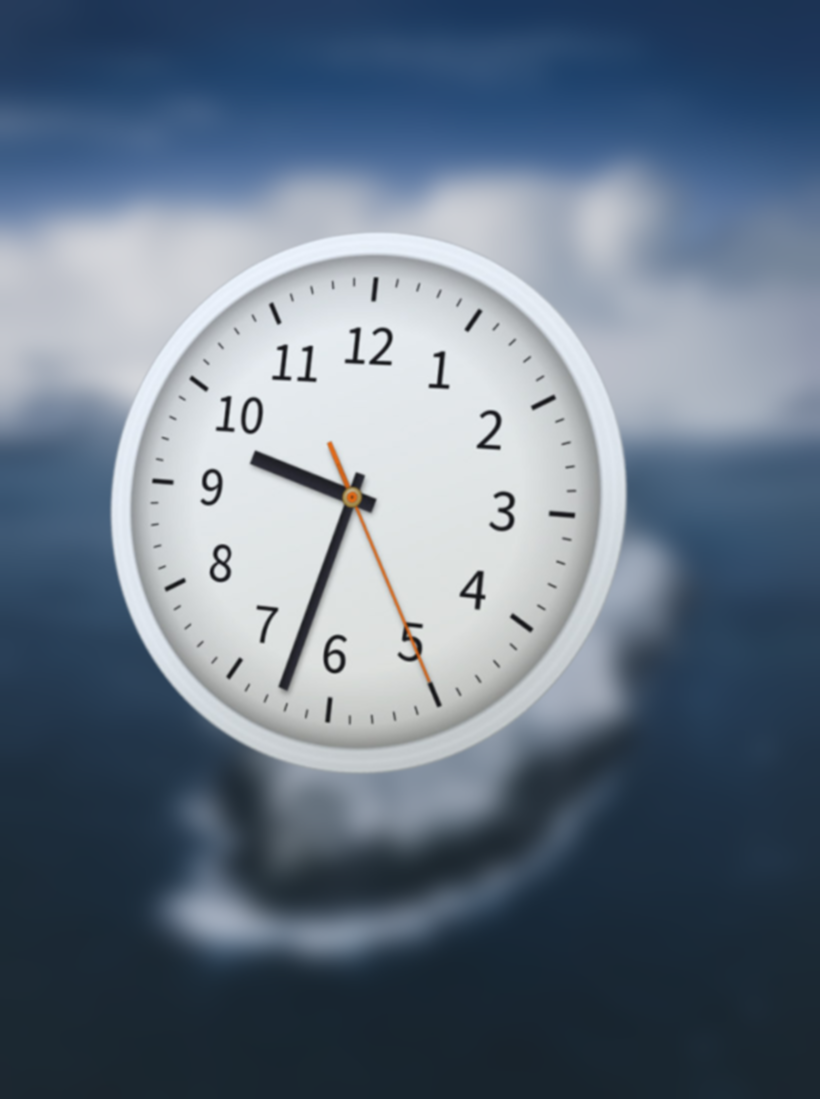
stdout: h=9 m=32 s=25
